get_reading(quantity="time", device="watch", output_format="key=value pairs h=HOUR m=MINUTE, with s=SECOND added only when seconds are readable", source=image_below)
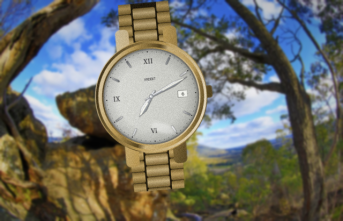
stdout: h=7 m=11
